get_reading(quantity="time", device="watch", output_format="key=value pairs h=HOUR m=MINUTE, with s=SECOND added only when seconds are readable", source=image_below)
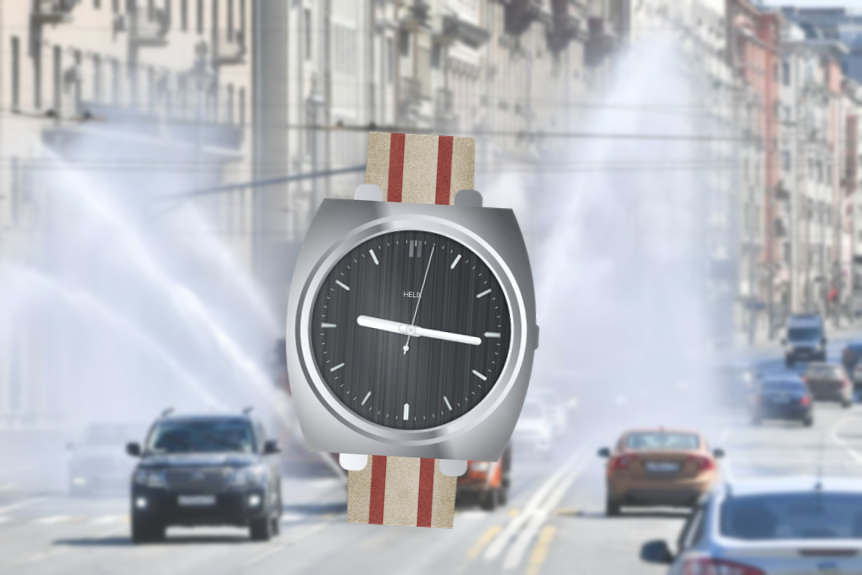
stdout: h=9 m=16 s=2
